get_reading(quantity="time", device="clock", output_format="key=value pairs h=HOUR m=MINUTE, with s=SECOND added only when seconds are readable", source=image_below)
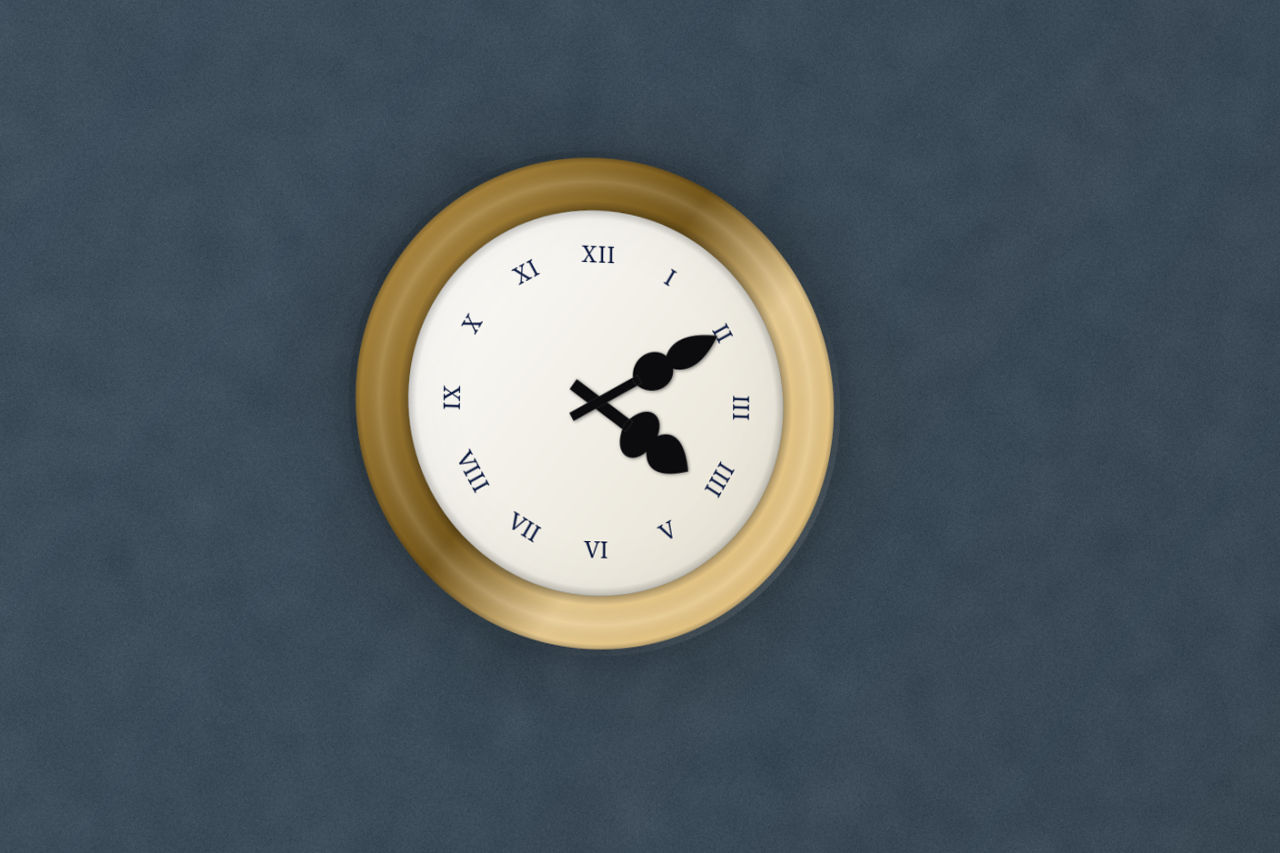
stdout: h=4 m=10
